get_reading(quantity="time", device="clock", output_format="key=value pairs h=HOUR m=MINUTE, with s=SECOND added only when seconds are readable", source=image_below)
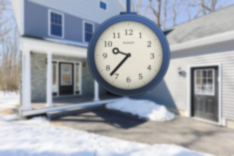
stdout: h=9 m=37
